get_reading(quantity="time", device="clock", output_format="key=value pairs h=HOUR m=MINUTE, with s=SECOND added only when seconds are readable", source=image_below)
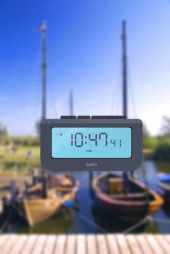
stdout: h=10 m=47 s=41
